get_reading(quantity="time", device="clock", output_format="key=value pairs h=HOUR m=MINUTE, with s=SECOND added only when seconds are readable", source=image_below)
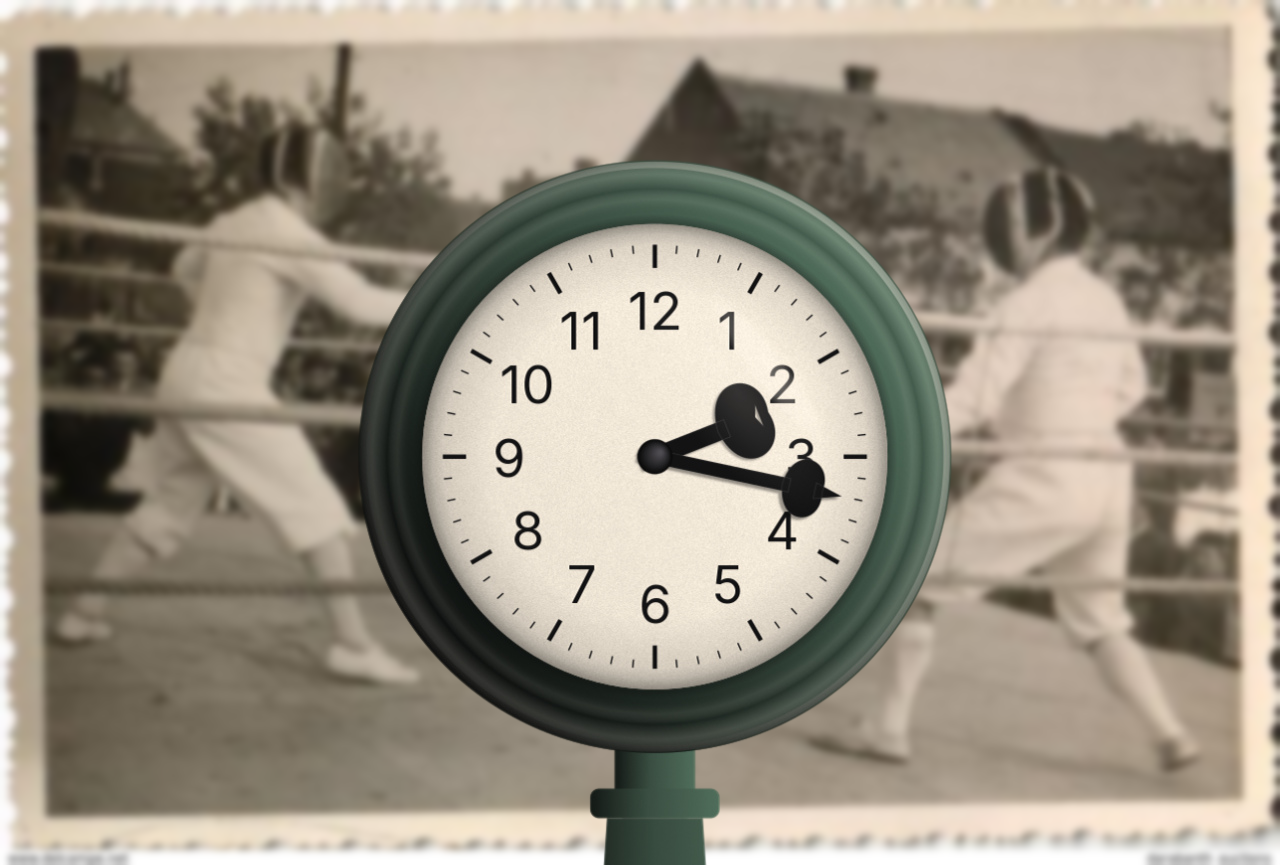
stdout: h=2 m=17
